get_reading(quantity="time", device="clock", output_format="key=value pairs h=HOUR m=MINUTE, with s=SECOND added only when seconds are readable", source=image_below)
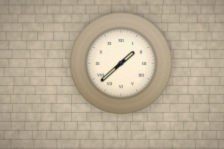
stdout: h=1 m=38
